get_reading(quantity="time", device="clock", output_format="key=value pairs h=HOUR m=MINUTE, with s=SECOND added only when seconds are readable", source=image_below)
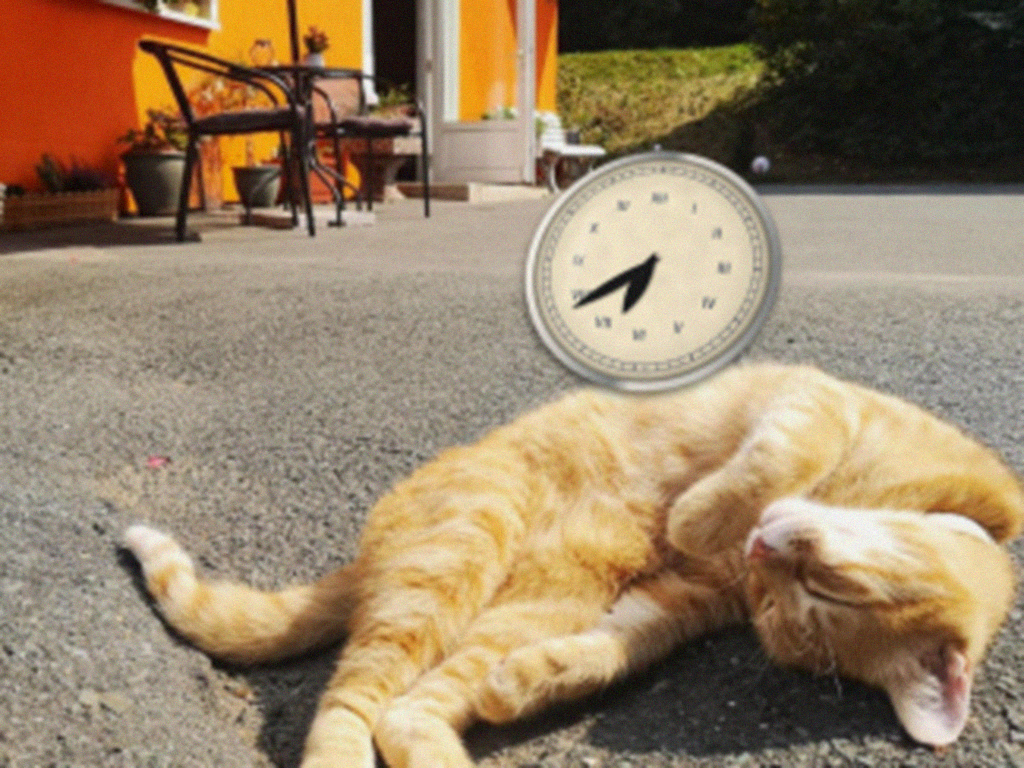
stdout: h=6 m=39
